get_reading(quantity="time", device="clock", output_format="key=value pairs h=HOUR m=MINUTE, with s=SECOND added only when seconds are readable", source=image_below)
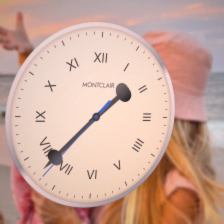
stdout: h=1 m=37 s=37
